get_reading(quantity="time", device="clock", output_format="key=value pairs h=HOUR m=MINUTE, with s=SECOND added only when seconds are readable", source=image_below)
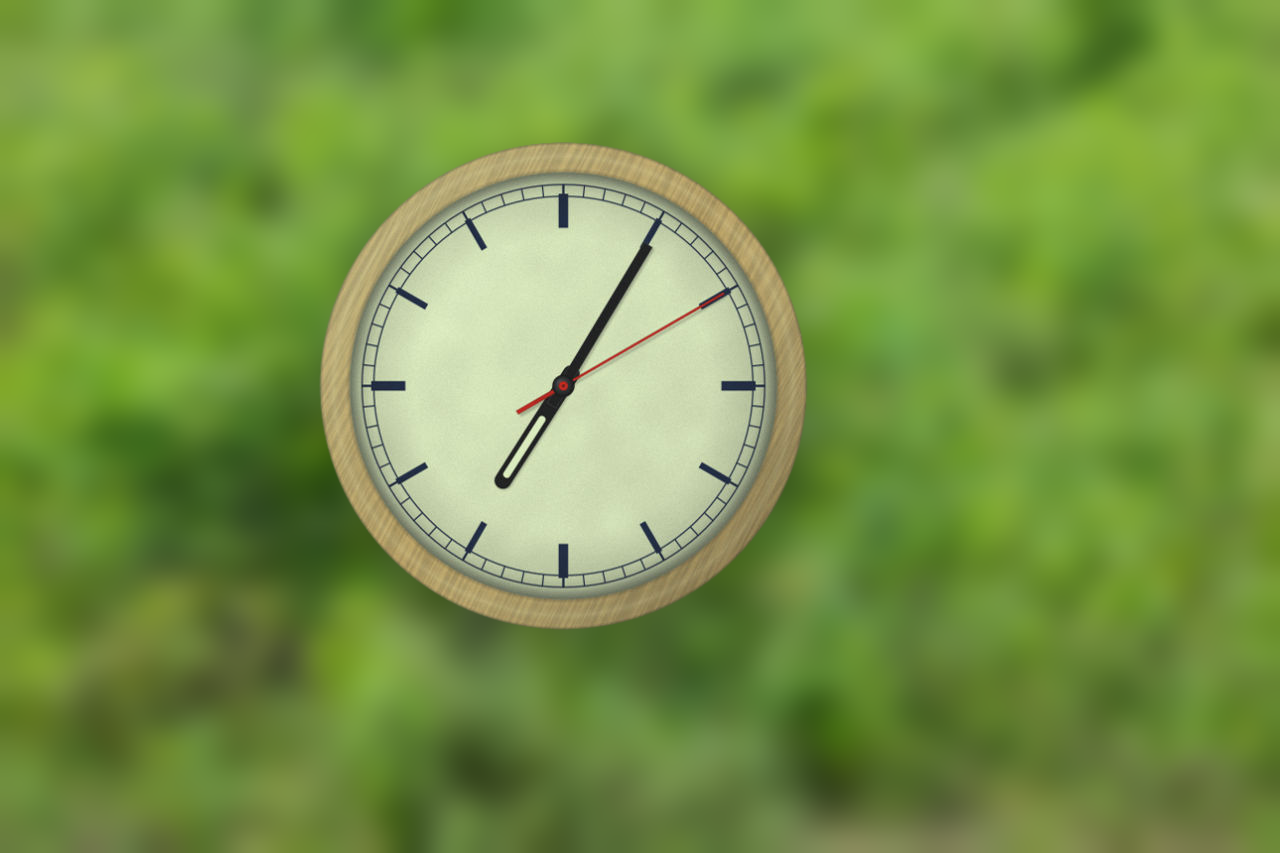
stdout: h=7 m=5 s=10
